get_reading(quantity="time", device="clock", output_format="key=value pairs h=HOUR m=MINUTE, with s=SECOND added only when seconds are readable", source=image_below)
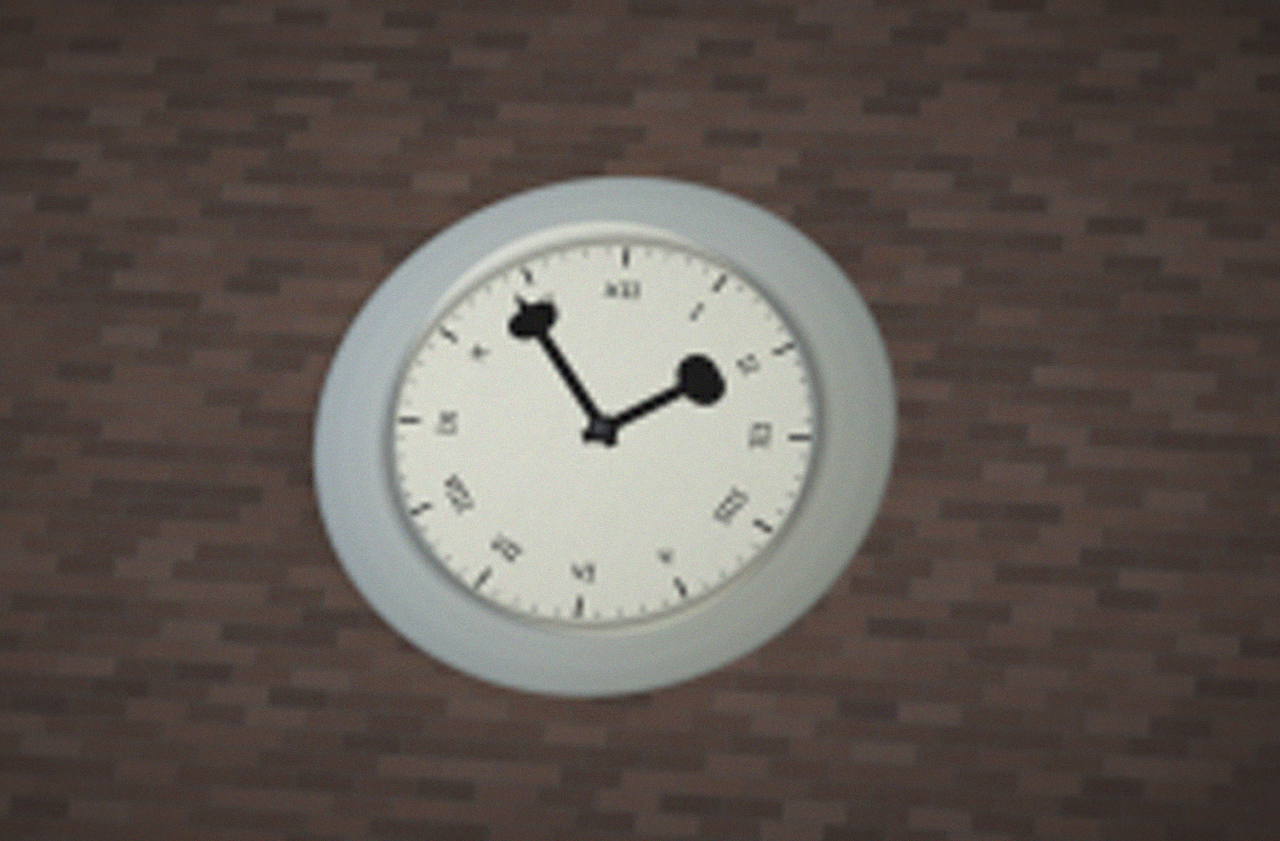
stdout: h=1 m=54
